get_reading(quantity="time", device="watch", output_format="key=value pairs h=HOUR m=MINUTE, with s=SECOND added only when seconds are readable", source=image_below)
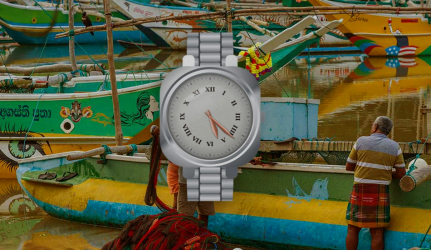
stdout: h=5 m=22
